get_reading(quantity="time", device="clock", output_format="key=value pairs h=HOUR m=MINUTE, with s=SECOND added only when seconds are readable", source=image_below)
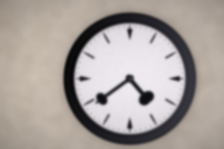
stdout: h=4 m=39
